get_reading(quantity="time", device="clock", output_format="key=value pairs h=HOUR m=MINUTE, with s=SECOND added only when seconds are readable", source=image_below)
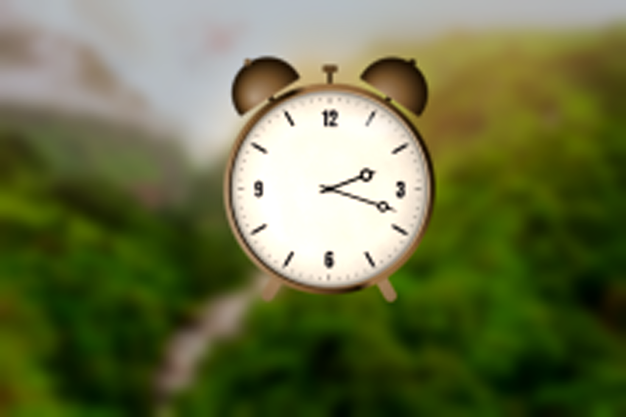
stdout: h=2 m=18
